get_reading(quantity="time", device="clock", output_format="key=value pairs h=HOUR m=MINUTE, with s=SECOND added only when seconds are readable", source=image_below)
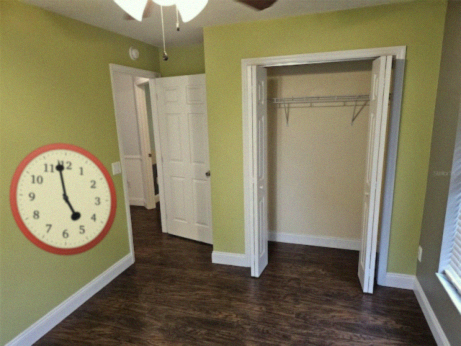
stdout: h=4 m=58
